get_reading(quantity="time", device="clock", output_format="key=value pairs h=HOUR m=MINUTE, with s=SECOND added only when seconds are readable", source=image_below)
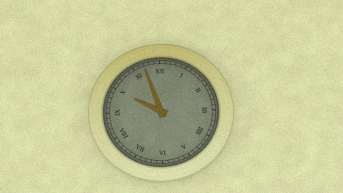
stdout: h=9 m=57
